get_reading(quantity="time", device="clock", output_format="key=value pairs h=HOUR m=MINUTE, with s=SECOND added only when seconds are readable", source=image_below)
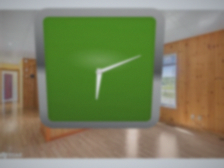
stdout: h=6 m=11
